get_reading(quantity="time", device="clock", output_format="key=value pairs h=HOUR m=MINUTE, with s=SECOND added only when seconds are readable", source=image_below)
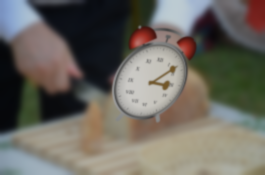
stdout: h=3 m=8
